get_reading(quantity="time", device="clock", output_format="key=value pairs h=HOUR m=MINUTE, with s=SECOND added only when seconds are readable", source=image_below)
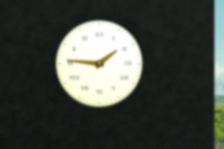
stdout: h=1 m=46
